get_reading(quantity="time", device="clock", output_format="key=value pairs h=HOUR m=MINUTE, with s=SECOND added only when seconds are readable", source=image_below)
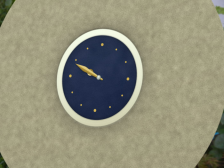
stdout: h=9 m=49
